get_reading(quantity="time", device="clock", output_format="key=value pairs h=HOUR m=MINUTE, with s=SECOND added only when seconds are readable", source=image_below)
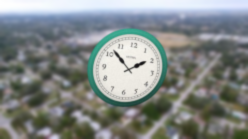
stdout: h=1 m=52
